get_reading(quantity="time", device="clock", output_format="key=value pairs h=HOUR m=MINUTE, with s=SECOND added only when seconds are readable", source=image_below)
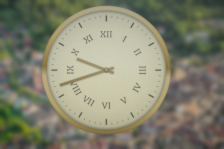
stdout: h=9 m=42
